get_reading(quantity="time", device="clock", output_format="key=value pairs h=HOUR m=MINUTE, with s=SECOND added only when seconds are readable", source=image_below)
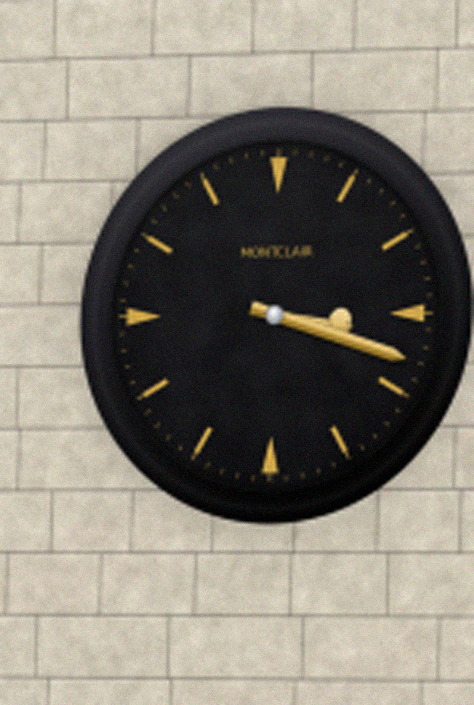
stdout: h=3 m=18
